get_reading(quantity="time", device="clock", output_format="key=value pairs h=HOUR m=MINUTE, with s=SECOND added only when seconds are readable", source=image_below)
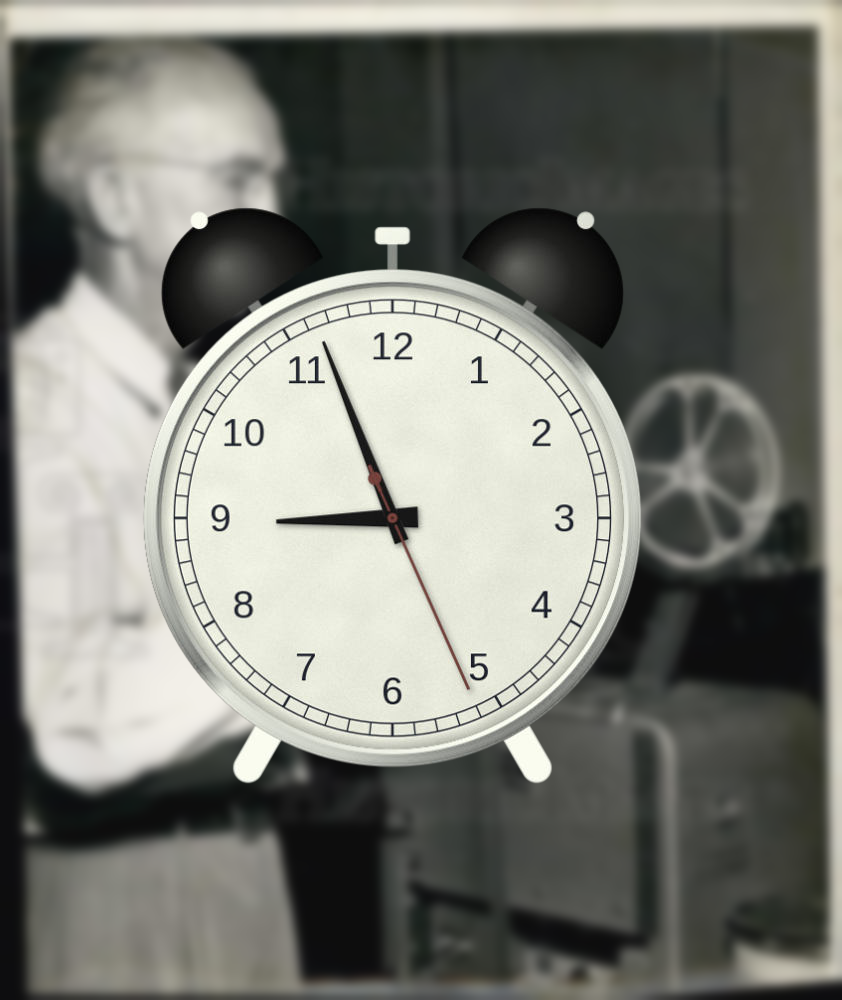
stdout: h=8 m=56 s=26
